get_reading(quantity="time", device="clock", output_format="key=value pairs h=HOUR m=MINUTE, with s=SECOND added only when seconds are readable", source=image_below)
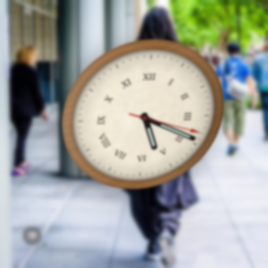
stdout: h=5 m=19 s=18
